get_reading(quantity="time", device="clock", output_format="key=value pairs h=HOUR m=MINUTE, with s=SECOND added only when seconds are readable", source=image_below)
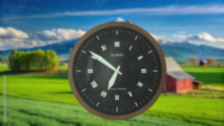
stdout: h=6 m=51
